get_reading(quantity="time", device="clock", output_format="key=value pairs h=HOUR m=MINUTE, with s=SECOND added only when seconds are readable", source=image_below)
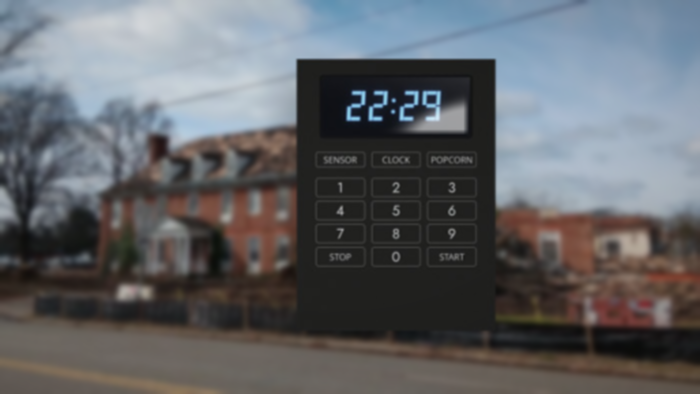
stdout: h=22 m=29
